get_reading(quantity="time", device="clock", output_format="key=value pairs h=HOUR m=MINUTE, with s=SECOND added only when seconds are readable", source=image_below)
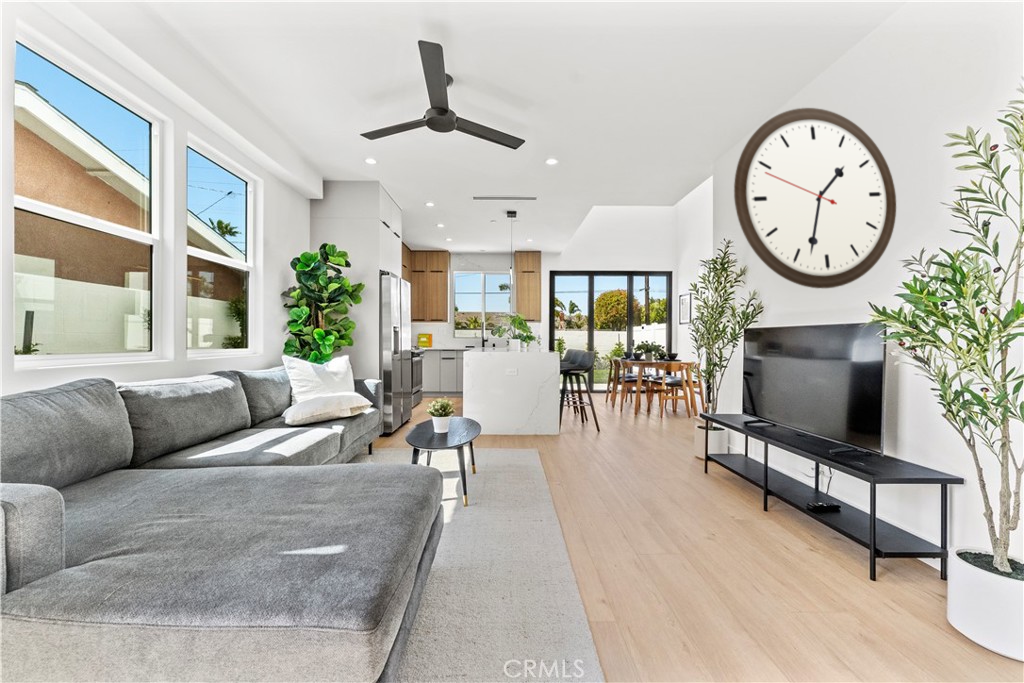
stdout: h=1 m=32 s=49
